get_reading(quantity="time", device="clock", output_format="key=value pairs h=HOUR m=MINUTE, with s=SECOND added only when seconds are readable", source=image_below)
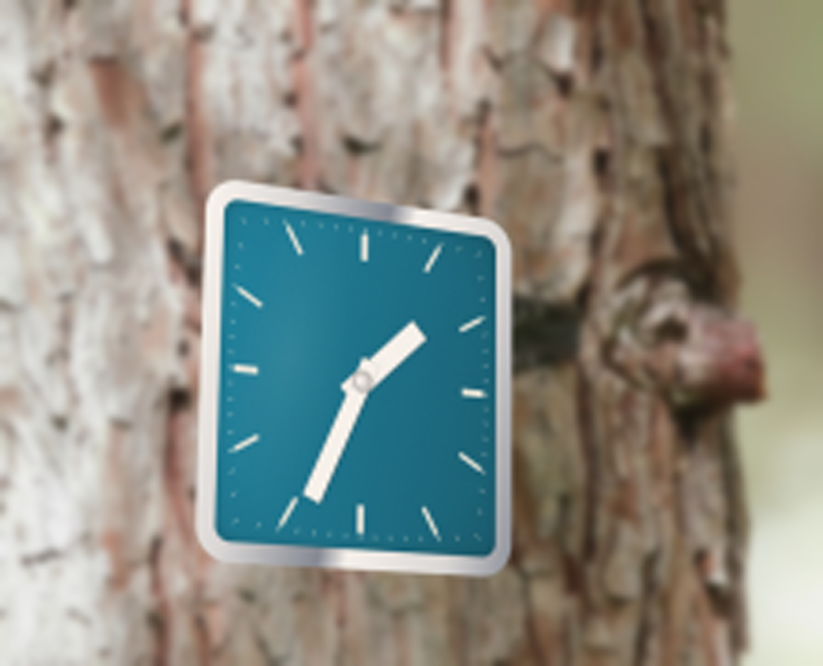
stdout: h=1 m=34
